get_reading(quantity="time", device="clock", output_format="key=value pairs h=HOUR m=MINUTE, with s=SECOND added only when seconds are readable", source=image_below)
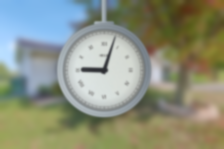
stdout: h=9 m=3
